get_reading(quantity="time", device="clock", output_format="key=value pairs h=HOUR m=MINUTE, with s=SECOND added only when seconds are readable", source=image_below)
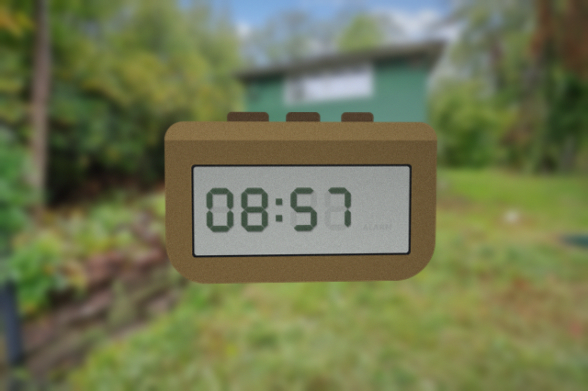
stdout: h=8 m=57
